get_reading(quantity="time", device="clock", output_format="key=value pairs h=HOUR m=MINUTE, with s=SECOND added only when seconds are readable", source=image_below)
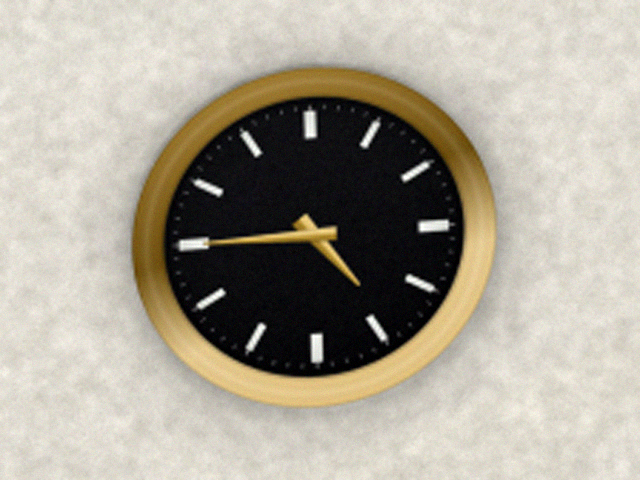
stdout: h=4 m=45
